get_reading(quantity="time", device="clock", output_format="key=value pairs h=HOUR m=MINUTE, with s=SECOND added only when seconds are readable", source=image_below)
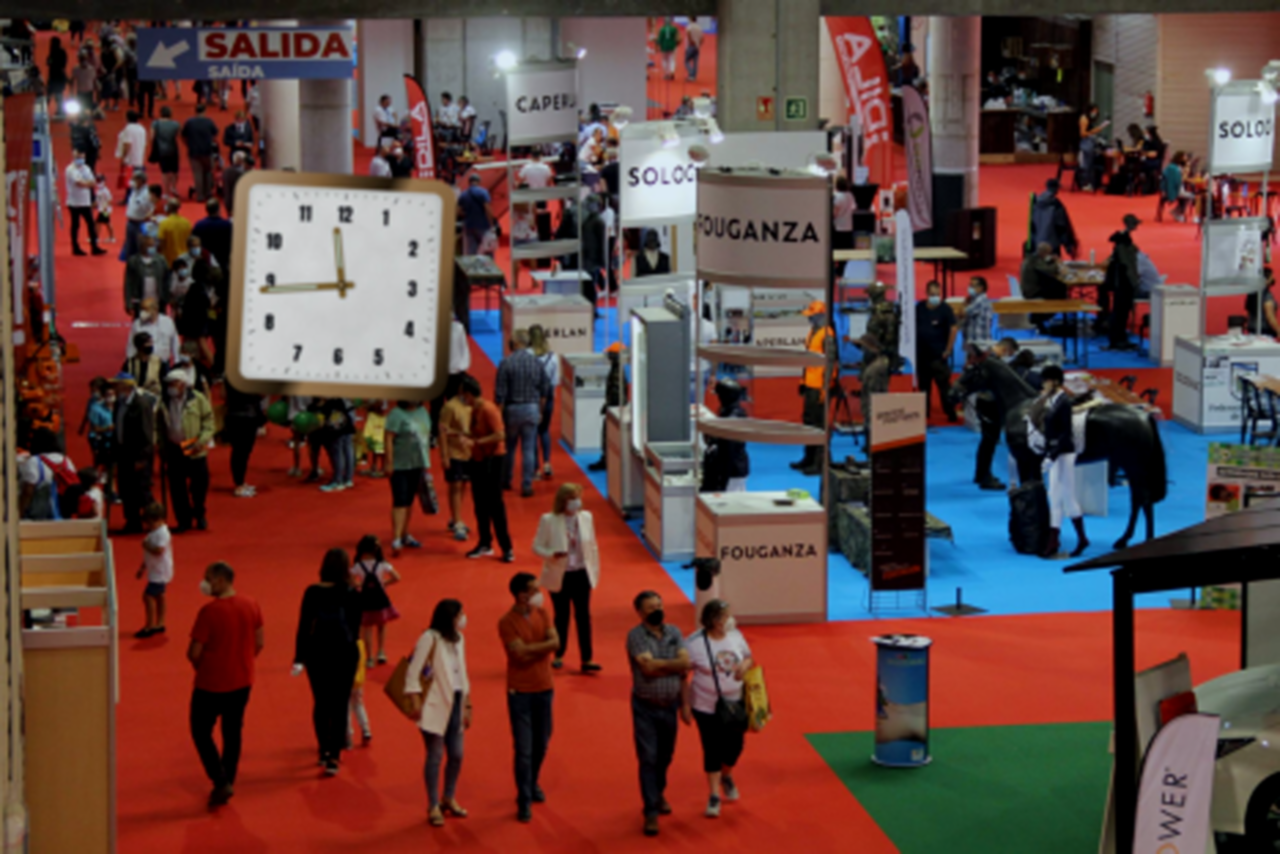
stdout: h=11 m=44
